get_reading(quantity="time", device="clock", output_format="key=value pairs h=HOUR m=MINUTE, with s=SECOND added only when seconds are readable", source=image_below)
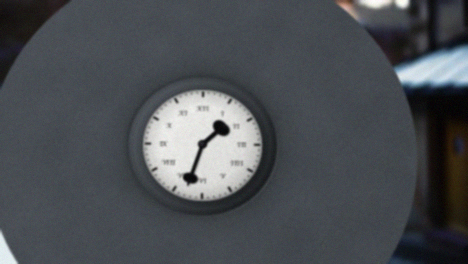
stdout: h=1 m=33
